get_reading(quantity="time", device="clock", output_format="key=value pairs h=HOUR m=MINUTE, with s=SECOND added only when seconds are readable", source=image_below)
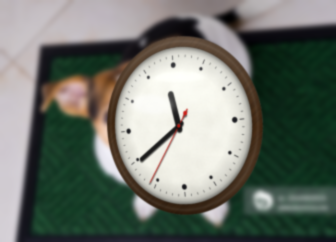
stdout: h=11 m=39 s=36
